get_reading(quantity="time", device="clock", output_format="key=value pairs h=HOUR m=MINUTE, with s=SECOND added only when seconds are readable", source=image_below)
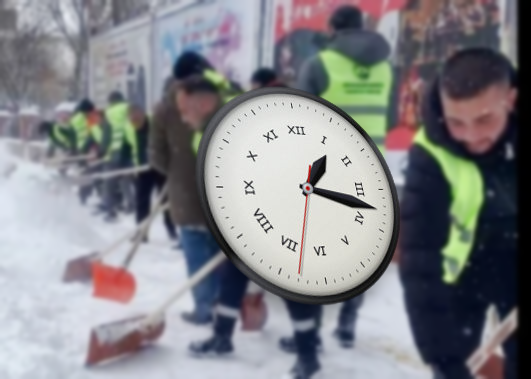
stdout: h=1 m=17 s=33
